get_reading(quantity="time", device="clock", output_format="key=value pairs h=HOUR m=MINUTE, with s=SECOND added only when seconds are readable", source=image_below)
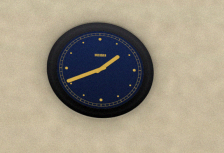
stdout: h=1 m=41
